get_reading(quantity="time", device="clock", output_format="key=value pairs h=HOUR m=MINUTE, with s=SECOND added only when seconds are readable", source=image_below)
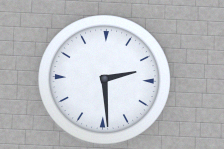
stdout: h=2 m=29
